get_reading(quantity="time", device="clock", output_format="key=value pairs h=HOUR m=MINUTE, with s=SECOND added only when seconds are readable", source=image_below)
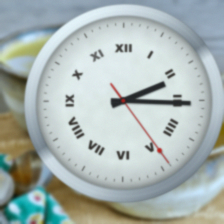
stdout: h=2 m=15 s=24
